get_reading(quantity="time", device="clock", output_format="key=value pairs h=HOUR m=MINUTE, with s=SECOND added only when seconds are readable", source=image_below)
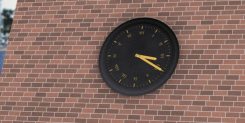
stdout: h=3 m=20
